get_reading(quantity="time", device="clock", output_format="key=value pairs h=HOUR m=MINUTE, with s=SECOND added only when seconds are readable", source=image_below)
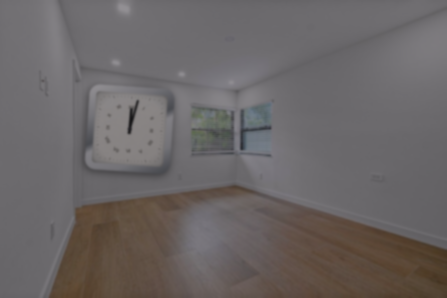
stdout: h=12 m=2
